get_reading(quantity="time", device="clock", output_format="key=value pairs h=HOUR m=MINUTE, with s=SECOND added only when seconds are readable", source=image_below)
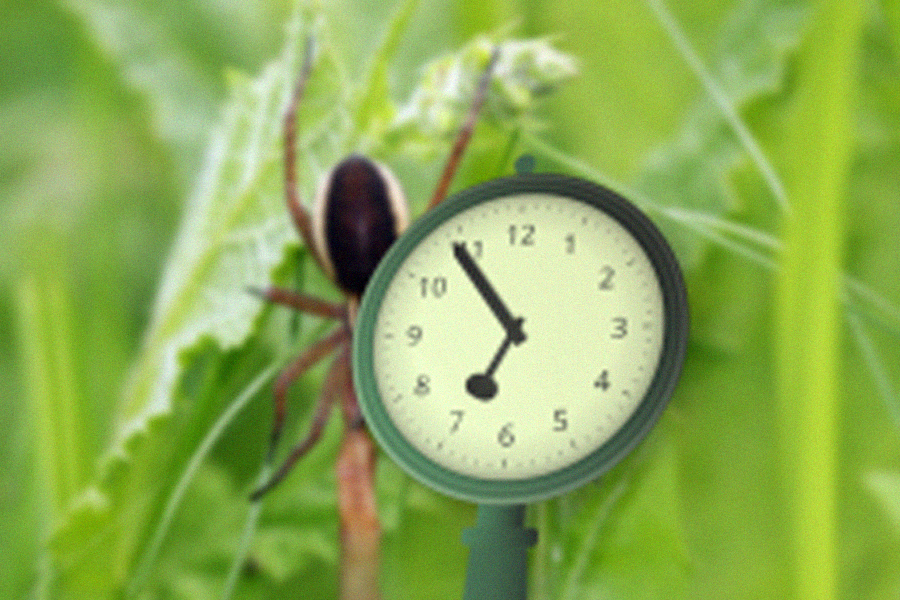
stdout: h=6 m=54
